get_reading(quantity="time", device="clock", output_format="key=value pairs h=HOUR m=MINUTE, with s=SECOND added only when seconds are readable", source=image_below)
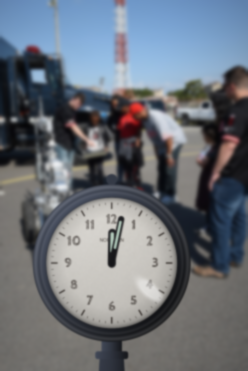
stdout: h=12 m=2
